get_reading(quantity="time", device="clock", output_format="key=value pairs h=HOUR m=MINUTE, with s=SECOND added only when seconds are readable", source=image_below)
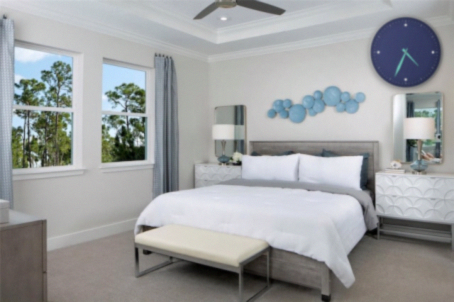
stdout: h=4 m=34
